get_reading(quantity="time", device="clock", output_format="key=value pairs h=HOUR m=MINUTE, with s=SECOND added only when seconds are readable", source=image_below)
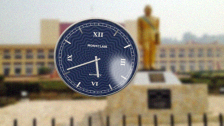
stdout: h=5 m=41
